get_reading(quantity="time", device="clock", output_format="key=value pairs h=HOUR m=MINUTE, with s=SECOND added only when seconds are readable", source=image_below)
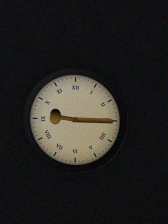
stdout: h=9 m=15
